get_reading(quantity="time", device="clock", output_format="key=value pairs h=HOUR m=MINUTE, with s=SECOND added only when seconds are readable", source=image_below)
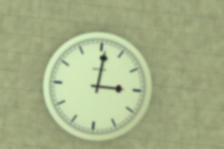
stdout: h=3 m=1
